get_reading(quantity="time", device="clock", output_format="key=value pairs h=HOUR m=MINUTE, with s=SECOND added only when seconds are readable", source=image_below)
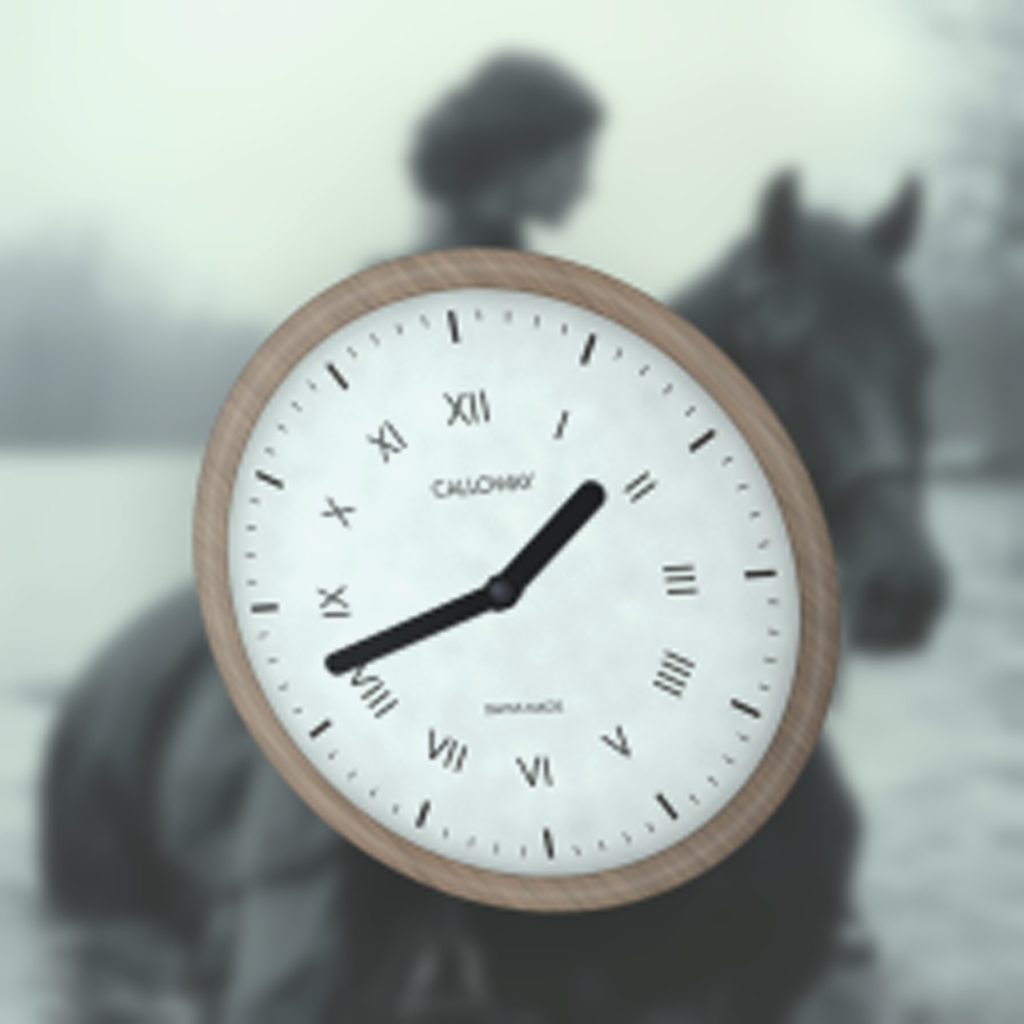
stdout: h=1 m=42
